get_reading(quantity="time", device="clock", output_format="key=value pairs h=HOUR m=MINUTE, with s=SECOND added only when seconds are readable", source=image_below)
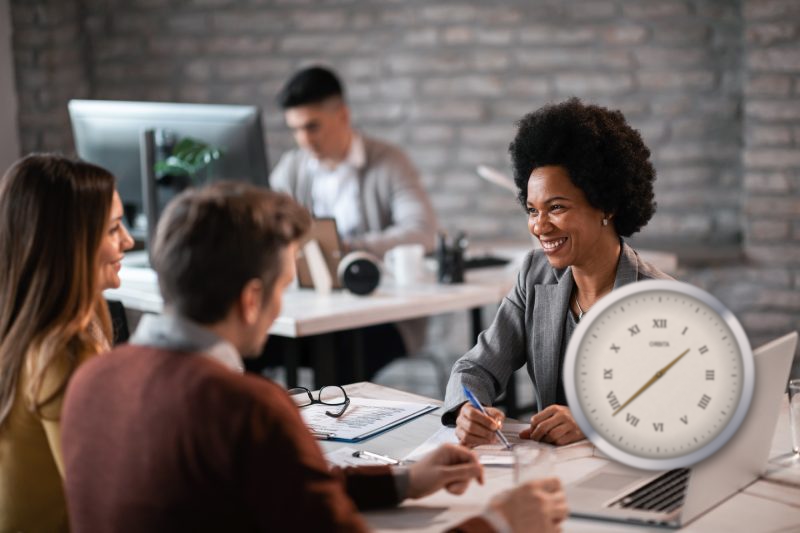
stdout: h=1 m=38
